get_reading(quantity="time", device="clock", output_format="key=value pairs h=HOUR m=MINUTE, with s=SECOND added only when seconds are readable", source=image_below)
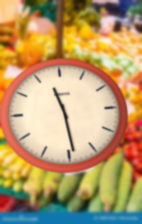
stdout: h=11 m=29
